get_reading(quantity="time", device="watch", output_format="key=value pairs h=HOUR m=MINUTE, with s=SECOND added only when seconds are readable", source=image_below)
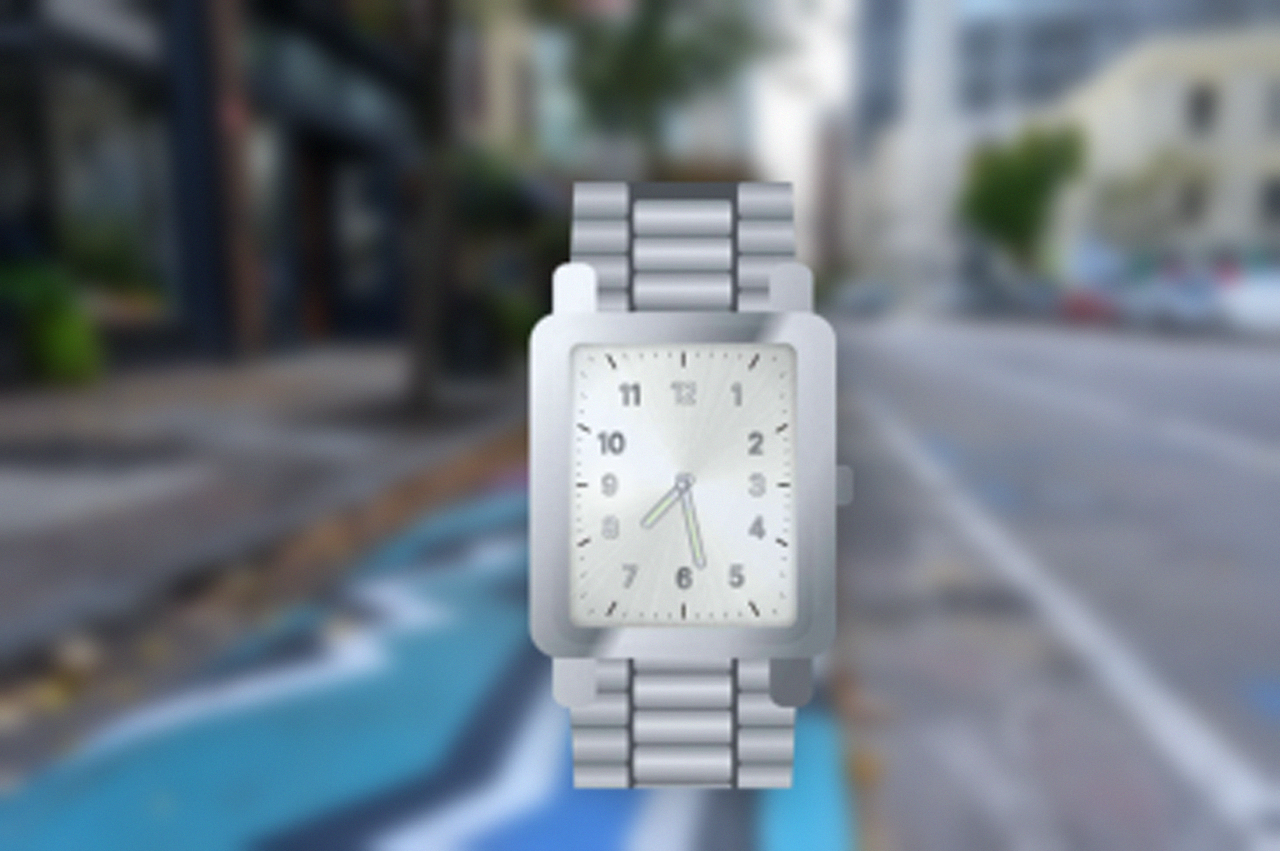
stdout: h=7 m=28
